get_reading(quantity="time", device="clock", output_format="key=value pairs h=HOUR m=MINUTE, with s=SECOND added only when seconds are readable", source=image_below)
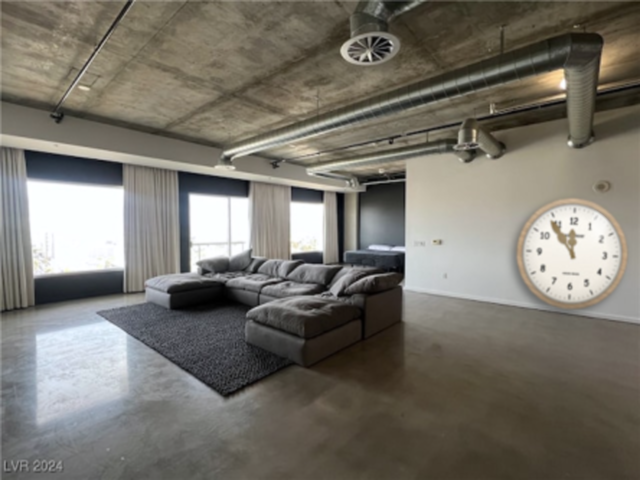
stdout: h=11 m=54
